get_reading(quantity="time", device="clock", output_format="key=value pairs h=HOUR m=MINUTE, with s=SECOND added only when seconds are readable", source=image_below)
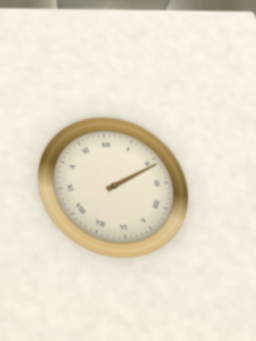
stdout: h=2 m=11
